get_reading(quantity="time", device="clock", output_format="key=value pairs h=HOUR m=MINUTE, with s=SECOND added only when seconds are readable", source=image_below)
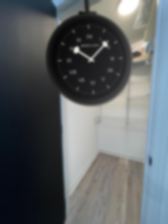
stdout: h=10 m=8
